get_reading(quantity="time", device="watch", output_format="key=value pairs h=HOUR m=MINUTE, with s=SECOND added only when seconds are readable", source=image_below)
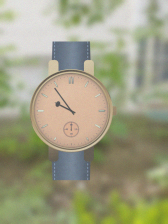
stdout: h=9 m=54
